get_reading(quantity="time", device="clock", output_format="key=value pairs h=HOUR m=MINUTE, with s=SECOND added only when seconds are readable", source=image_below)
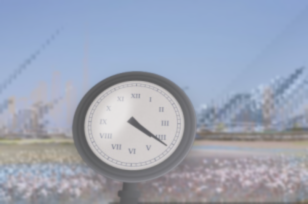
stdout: h=4 m=21
